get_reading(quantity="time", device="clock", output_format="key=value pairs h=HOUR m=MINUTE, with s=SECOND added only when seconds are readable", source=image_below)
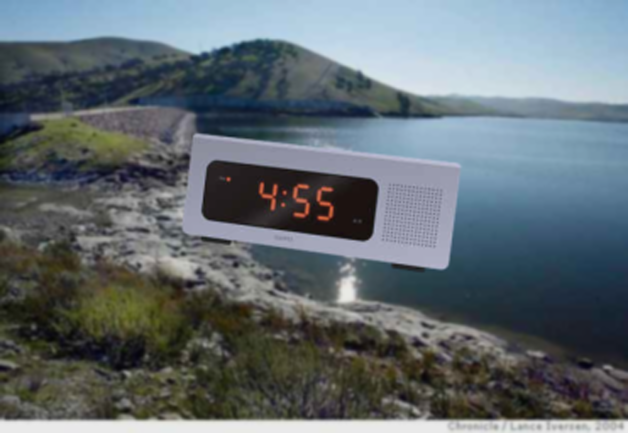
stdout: h=4 m=55
